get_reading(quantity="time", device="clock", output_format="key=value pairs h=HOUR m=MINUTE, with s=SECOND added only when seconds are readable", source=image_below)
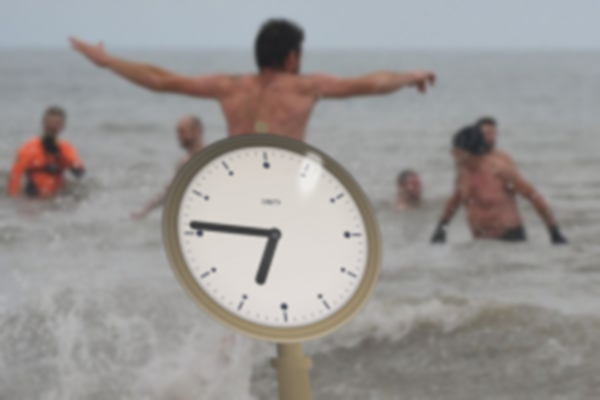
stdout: h=6 m=46
